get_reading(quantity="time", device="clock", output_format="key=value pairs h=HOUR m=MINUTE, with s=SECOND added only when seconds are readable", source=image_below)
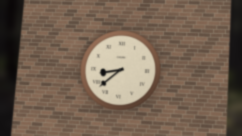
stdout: h=8 m=38
